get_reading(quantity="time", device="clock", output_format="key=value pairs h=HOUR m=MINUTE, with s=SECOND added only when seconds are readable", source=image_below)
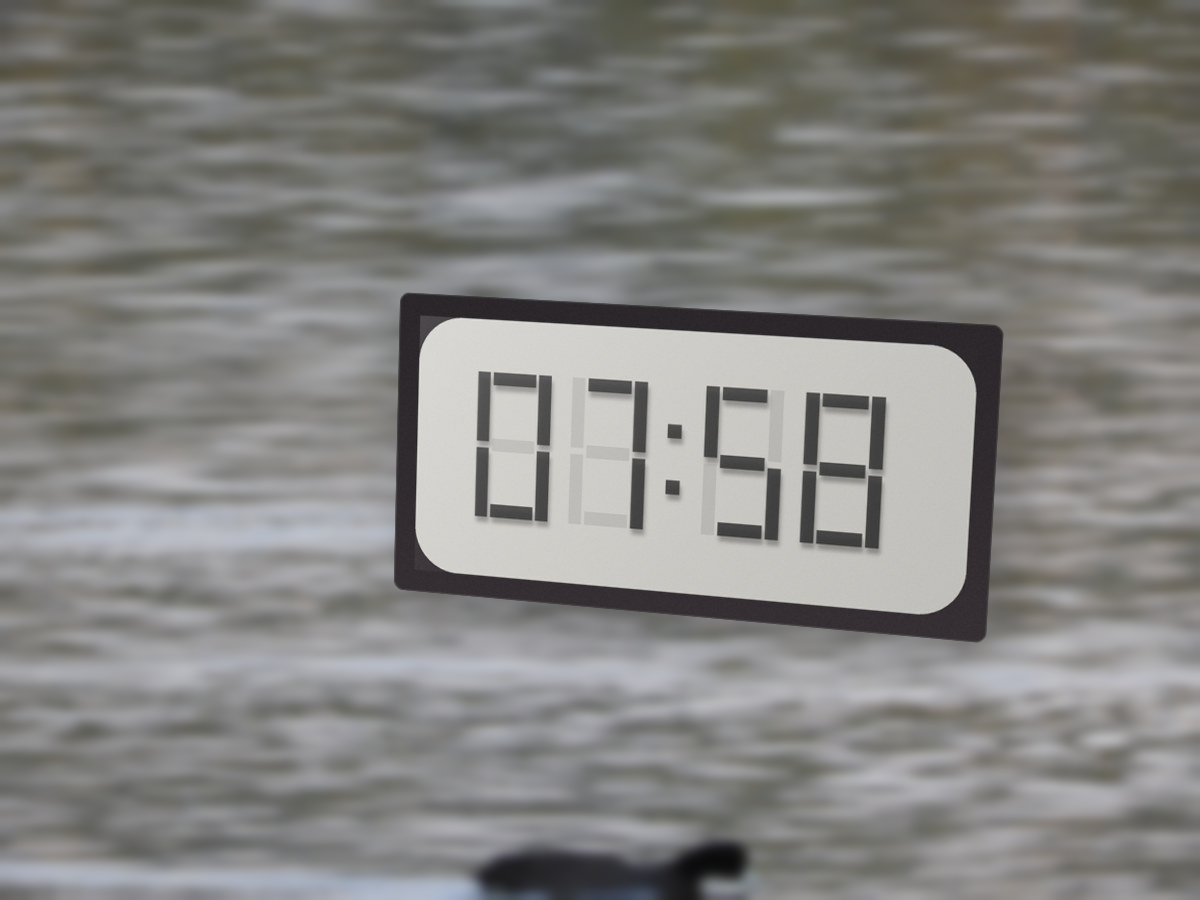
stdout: h=7 m=58
